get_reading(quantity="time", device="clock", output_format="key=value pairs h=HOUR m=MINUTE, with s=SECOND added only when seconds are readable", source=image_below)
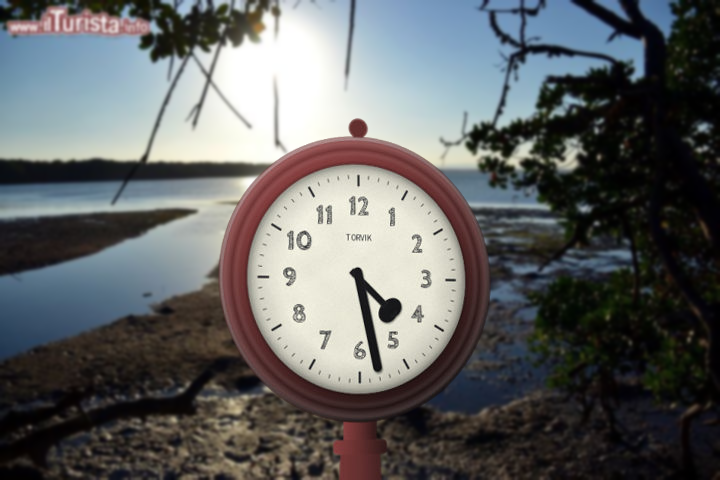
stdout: h=4 m=28
